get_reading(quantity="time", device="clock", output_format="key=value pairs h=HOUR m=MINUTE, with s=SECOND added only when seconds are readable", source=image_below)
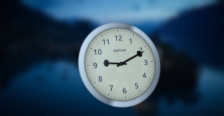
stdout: h=9 m=11
